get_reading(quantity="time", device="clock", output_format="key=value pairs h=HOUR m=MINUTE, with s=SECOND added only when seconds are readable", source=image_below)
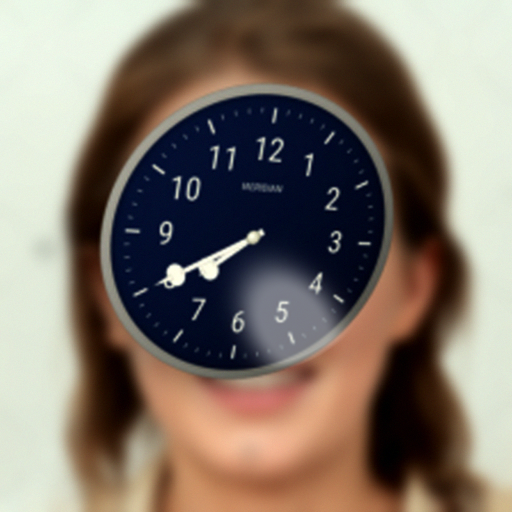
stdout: h=7 m=40
